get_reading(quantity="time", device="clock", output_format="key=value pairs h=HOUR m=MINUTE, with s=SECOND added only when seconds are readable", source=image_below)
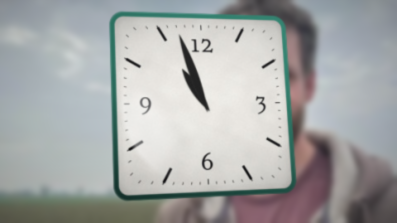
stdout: h=10 m=57
